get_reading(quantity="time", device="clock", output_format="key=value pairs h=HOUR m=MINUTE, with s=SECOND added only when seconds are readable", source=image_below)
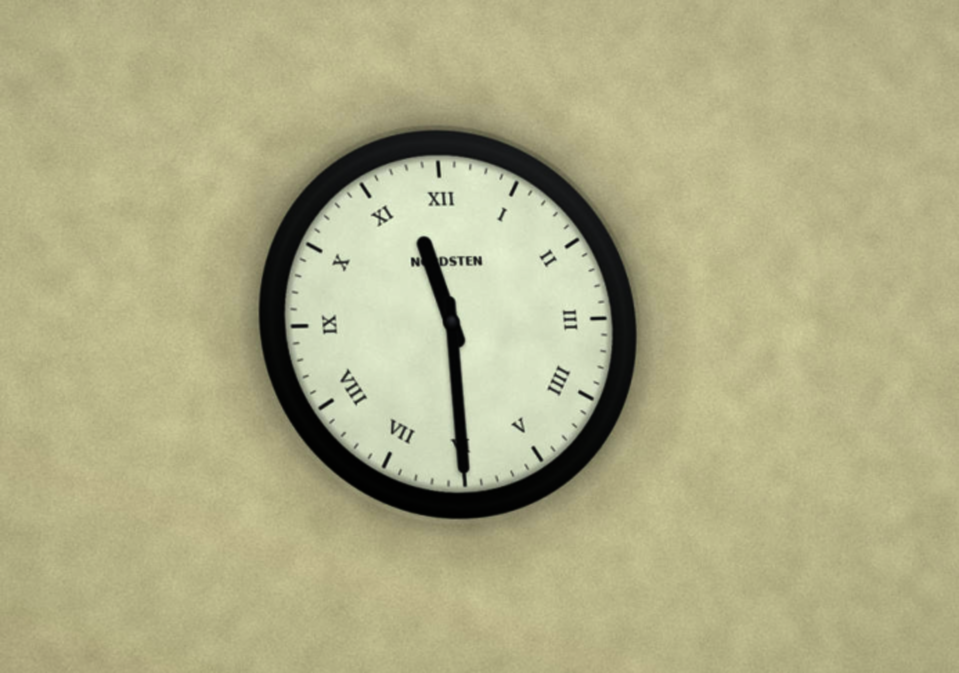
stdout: h=11 m=30
